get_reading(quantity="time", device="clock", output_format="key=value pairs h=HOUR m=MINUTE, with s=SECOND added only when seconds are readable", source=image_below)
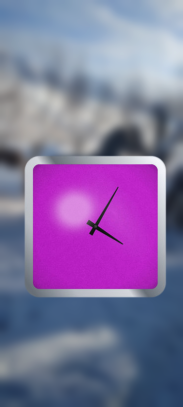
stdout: h=4 m=5
